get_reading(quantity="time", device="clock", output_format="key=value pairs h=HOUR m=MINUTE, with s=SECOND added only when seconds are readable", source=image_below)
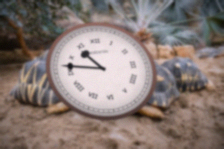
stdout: h=10 m=47
